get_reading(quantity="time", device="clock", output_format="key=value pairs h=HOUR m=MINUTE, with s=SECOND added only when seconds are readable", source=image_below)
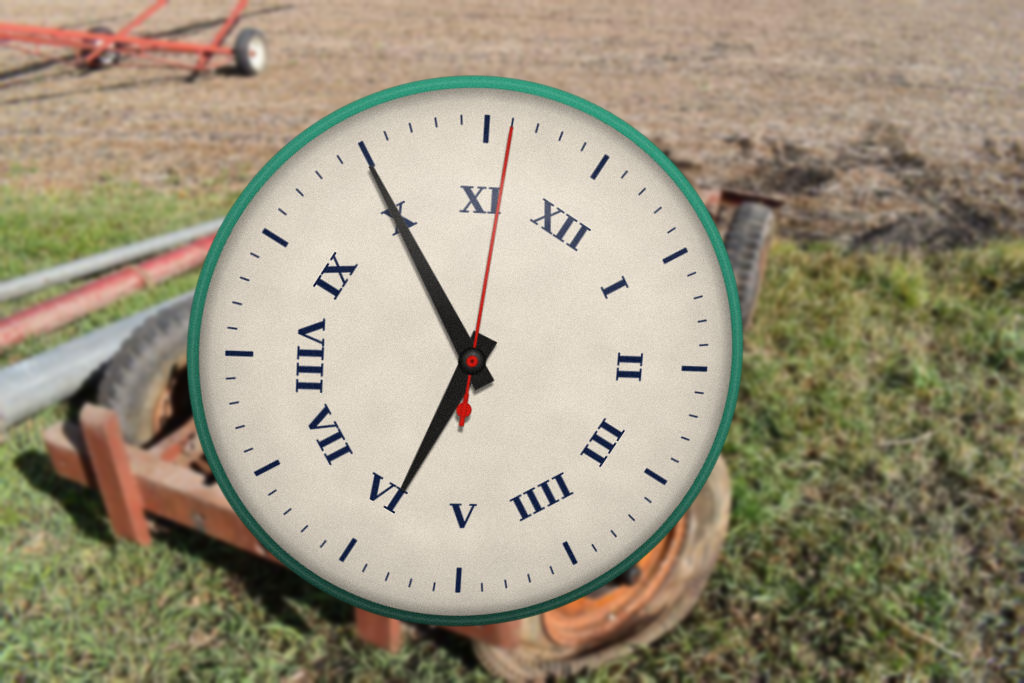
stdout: h=5 m=49 s=56
